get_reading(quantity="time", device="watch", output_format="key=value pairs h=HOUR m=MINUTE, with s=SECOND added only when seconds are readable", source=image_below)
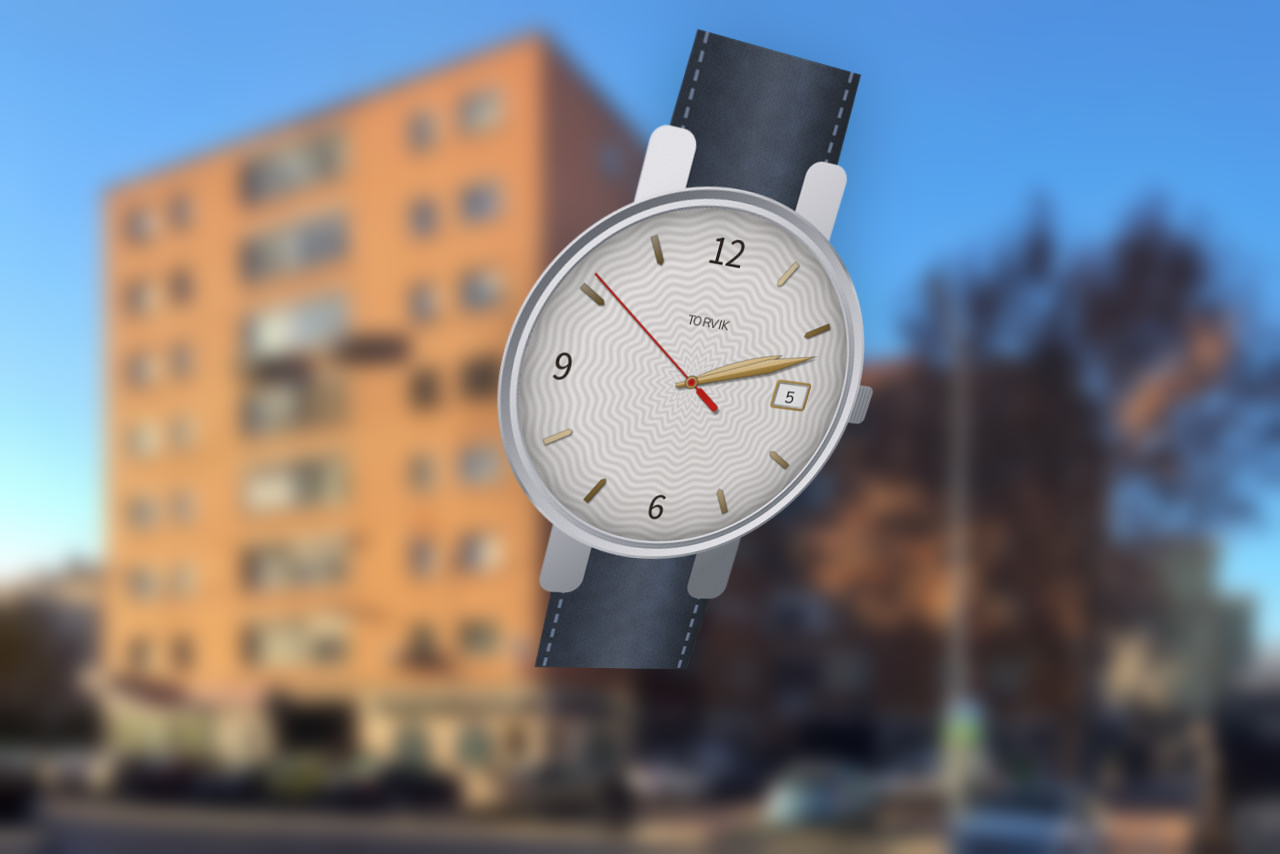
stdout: h=2 m=11 s=51
